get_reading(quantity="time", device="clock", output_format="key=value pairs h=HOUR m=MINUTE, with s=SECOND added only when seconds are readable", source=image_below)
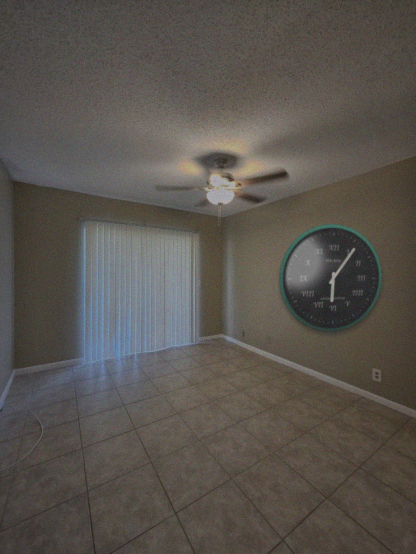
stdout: h=6 m=6
